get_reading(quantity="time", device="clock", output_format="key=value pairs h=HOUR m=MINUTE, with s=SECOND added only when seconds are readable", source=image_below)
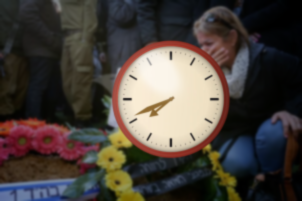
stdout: h=7 m=41
